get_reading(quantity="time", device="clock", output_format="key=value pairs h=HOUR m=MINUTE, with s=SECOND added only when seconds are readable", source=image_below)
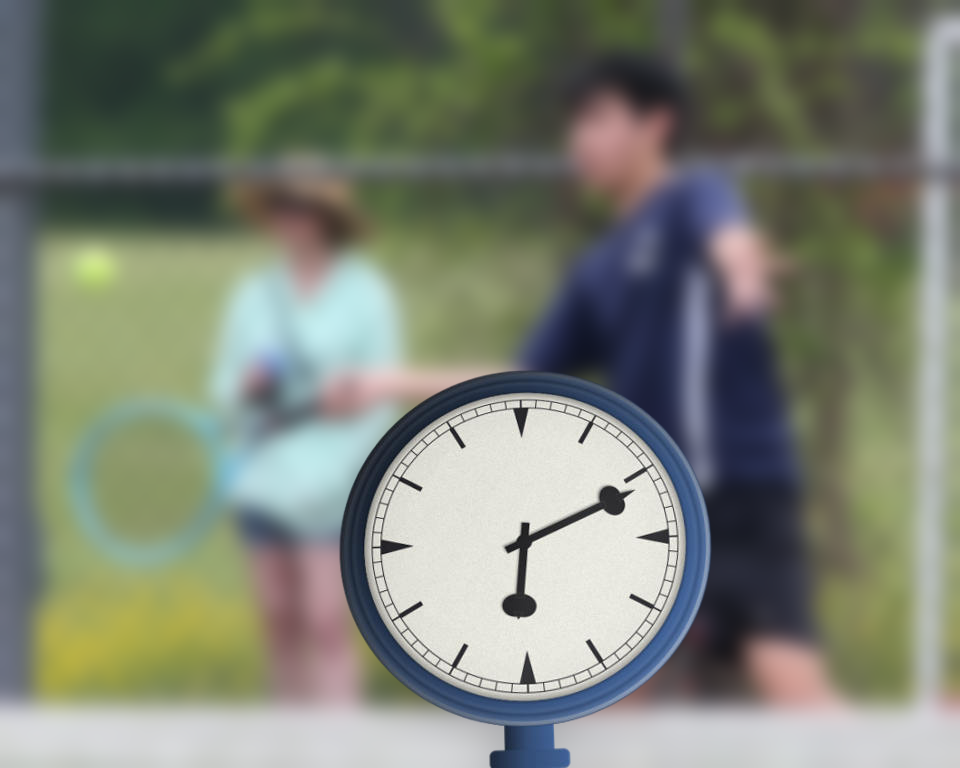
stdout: h=6 m=11
